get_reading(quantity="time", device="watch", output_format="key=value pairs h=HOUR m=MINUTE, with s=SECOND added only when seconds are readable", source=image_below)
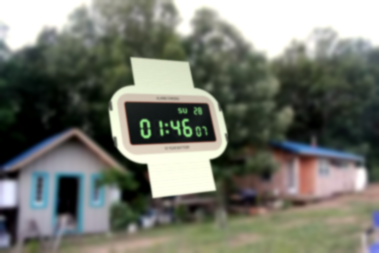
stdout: h=1 m=46
